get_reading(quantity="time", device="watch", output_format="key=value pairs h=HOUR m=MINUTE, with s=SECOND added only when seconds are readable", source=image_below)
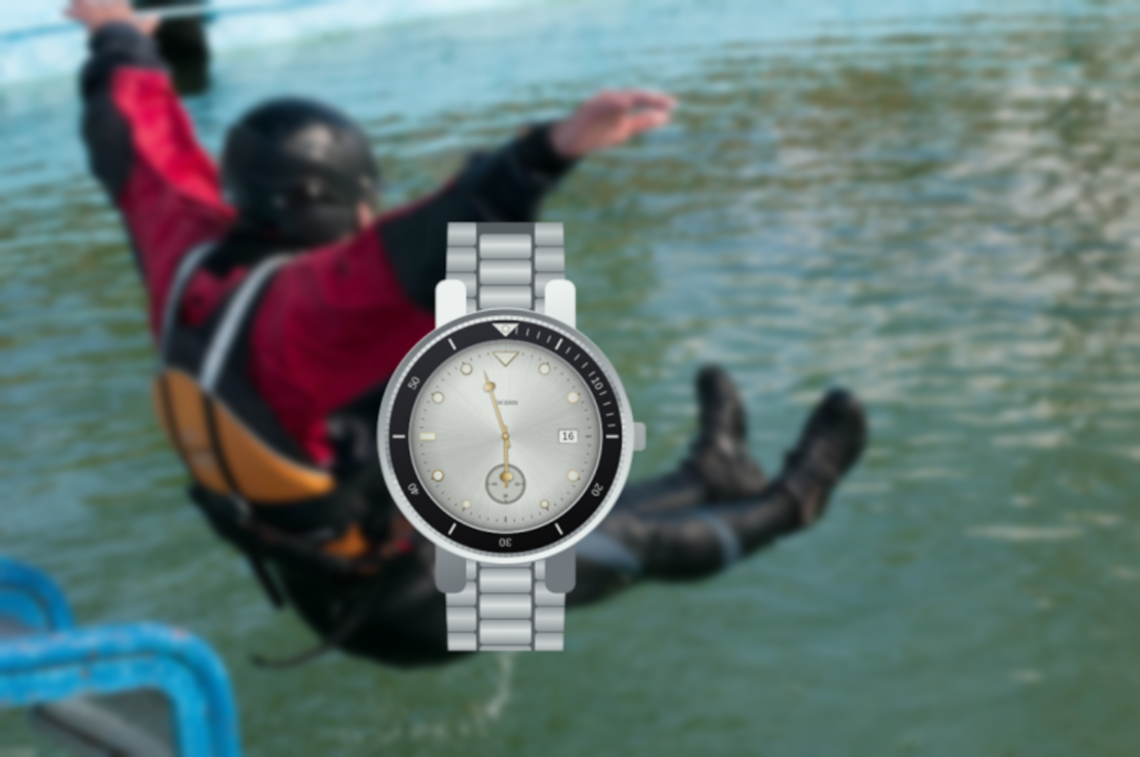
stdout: h=5 m=57
